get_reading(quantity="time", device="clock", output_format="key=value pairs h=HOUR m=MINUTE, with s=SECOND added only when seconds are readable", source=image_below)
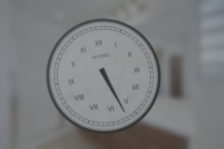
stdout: h=5 m=27
